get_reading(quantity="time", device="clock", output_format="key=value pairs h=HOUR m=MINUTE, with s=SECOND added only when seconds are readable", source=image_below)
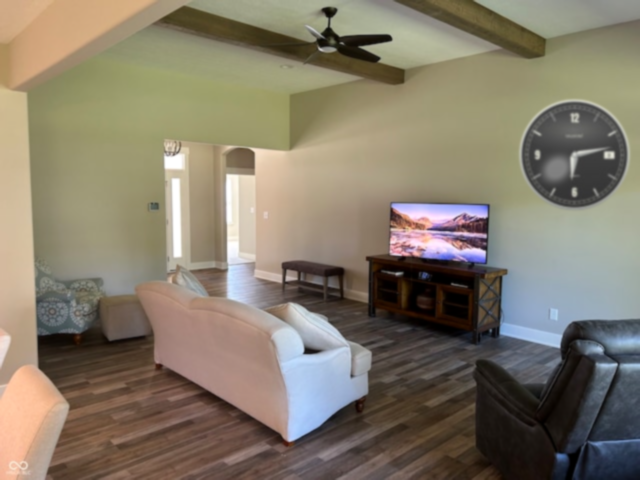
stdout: h=6 m=13
